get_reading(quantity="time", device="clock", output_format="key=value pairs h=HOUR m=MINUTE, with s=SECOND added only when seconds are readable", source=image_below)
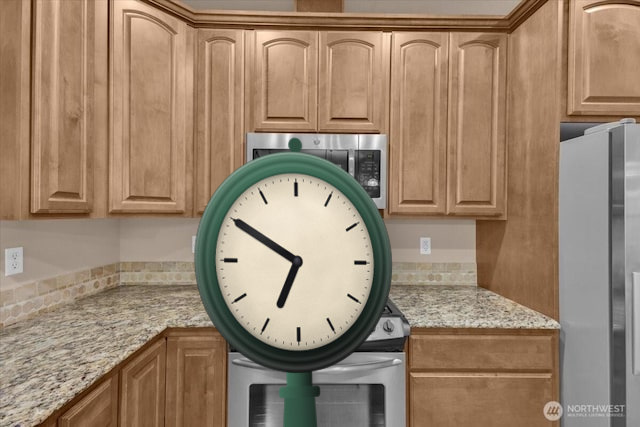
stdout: h=6 m=50
